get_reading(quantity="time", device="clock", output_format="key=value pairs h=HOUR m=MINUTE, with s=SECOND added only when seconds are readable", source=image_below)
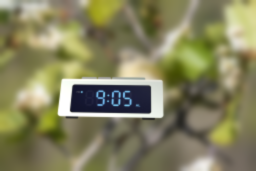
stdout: h=9 m=5
